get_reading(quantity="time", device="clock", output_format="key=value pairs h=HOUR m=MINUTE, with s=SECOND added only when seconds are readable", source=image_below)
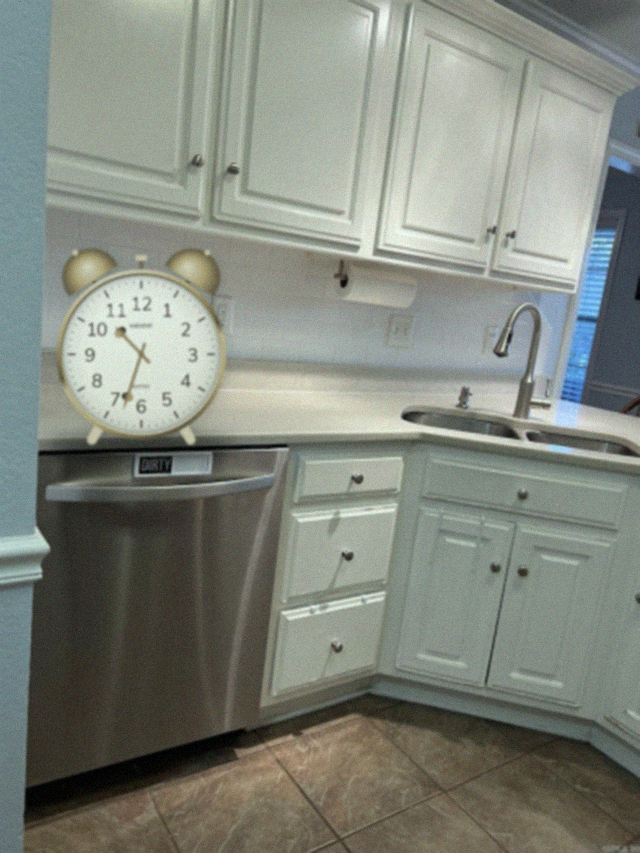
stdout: h=10 m=33
